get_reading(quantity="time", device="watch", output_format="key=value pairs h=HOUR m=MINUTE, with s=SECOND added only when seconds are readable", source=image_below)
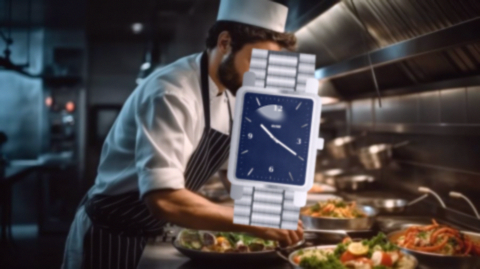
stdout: h=10 m=20
